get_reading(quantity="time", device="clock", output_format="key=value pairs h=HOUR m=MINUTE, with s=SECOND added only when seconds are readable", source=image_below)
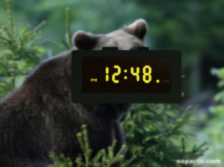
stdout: h=12 m=48
